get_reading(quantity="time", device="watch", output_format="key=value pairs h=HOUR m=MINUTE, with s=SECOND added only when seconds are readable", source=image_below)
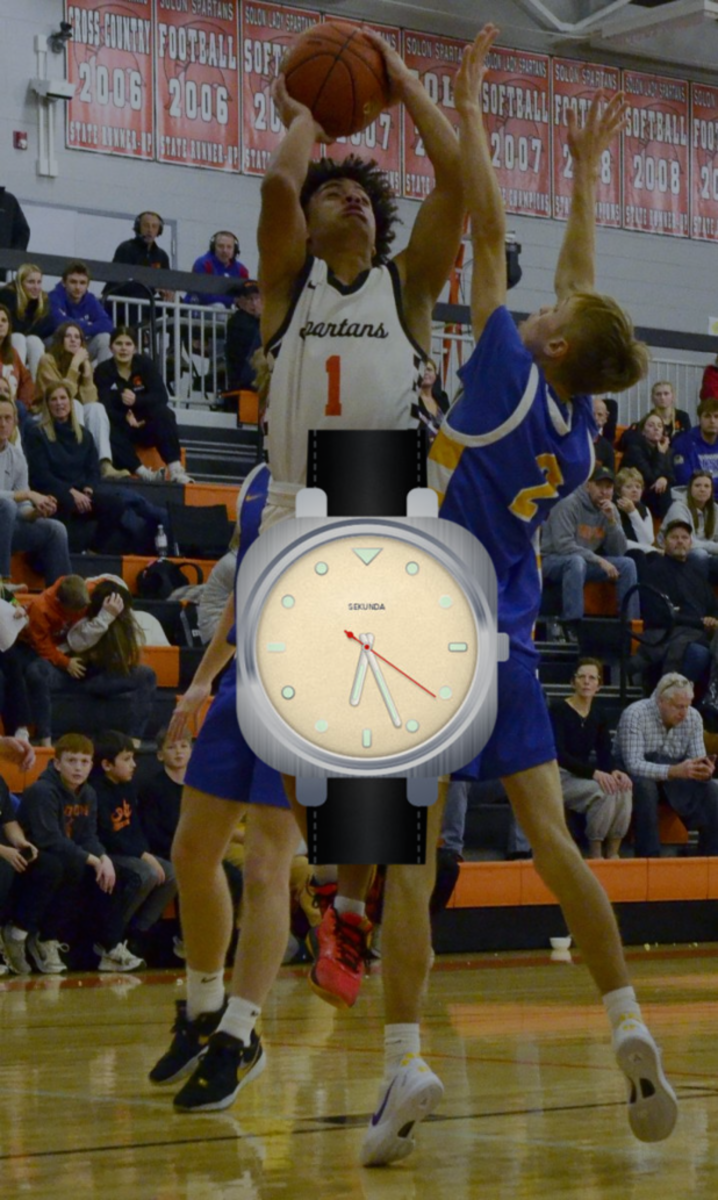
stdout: h=6 m=26 s=21
